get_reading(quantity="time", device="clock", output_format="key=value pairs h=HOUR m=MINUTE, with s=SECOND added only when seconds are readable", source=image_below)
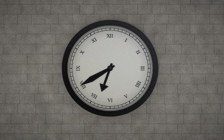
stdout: h=6 m=40
